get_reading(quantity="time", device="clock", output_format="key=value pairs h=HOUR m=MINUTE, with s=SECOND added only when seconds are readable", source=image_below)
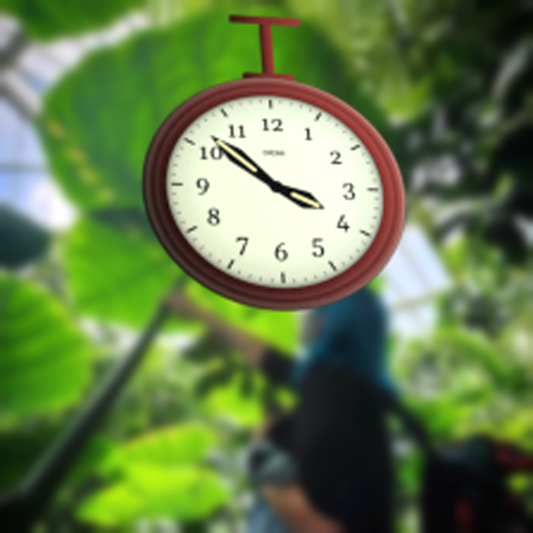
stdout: h=3 m=52
